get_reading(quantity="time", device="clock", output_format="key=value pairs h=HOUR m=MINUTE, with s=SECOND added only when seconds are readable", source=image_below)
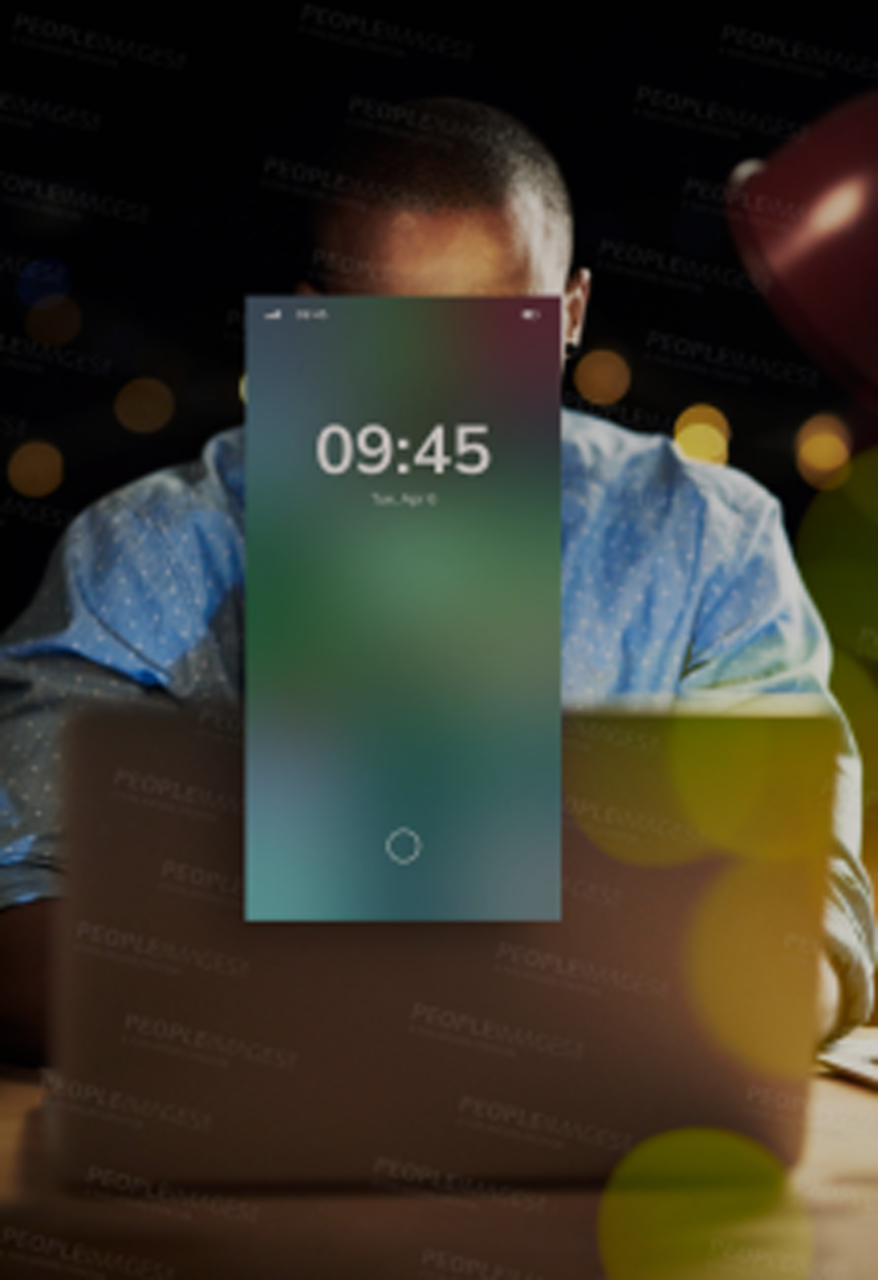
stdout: h=9 m=45
